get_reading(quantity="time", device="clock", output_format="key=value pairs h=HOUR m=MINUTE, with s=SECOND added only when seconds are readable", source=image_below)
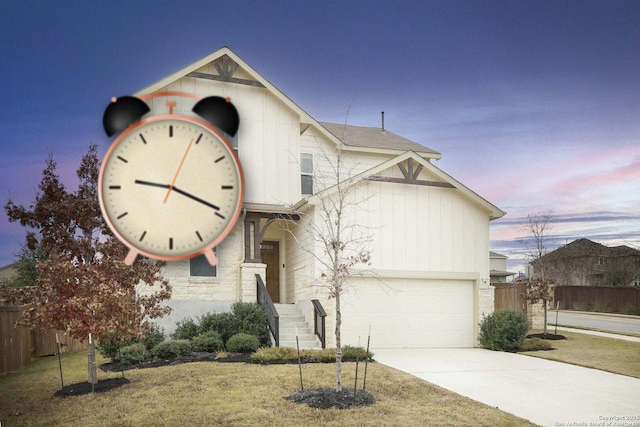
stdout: h=9 m=19 s=4
